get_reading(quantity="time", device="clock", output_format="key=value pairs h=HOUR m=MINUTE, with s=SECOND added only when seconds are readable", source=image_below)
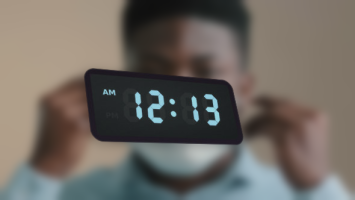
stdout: h=12 m=13
